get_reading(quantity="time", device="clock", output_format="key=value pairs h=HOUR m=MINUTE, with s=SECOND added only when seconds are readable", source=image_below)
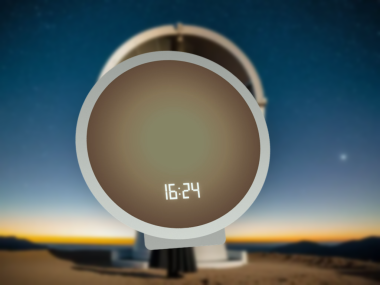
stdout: h=16 m=24
